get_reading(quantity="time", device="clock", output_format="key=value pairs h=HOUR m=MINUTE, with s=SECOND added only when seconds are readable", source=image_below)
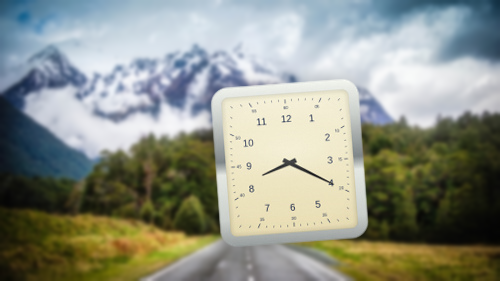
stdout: h=8 m=20
